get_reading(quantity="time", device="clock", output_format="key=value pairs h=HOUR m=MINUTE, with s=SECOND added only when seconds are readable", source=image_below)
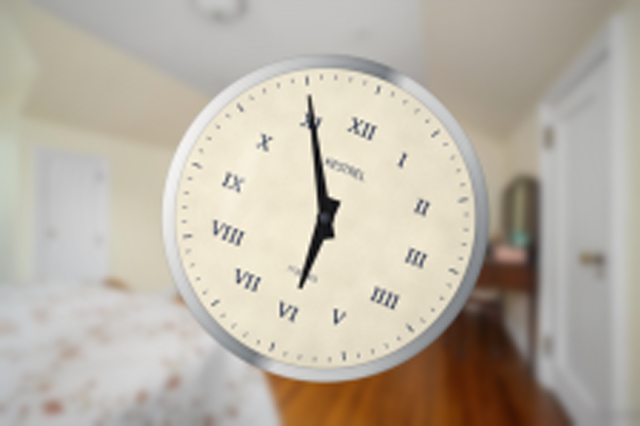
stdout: h=5 m=55
